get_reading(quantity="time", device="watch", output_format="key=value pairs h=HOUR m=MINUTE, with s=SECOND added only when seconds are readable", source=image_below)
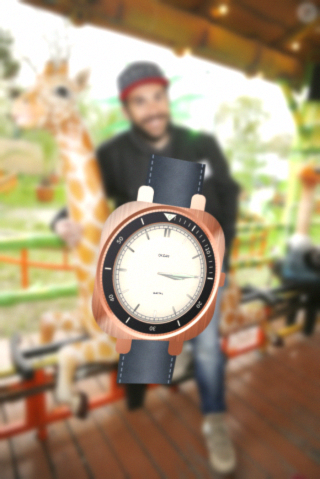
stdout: h=3 m=15
